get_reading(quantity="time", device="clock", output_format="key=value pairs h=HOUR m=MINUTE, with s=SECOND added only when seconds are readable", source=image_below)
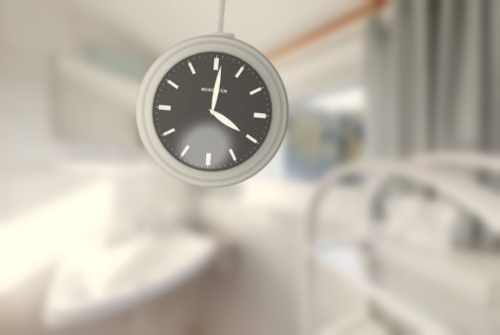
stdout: h=4 m=1
